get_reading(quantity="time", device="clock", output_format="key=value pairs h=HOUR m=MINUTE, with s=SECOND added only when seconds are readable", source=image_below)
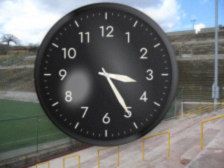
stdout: h=3 m=25
